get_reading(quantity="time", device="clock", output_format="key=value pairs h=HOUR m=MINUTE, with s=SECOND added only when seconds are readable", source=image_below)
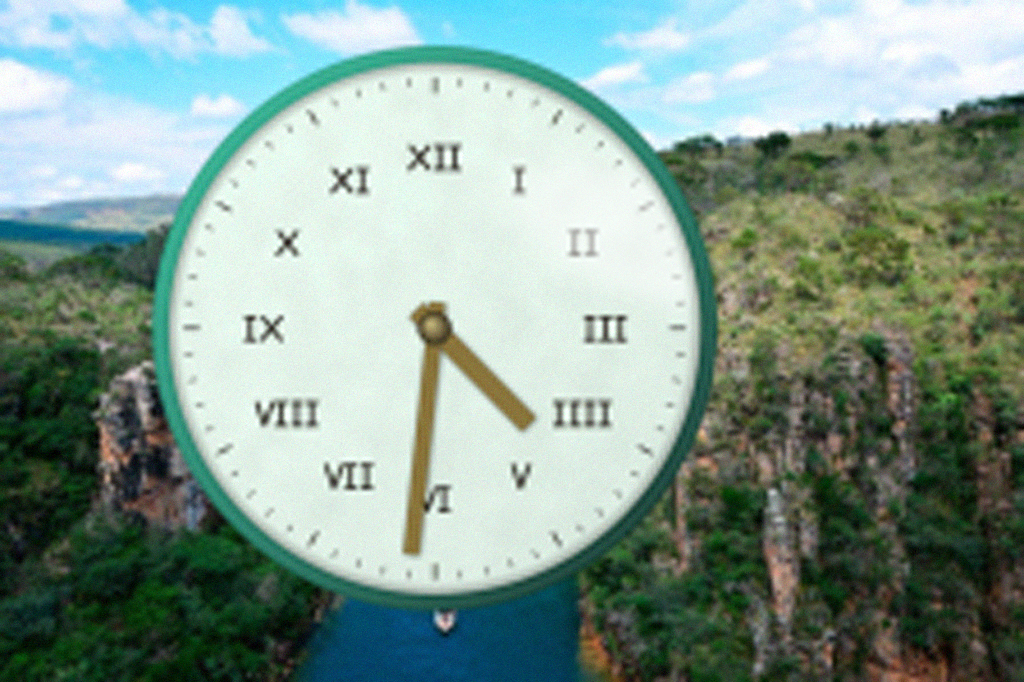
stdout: h=4 m=31
